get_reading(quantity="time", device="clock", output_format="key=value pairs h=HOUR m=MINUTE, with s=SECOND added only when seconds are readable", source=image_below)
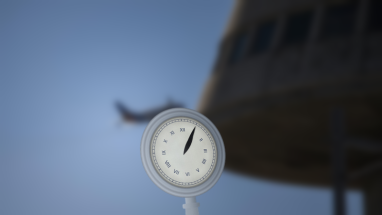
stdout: h=1 m=5
